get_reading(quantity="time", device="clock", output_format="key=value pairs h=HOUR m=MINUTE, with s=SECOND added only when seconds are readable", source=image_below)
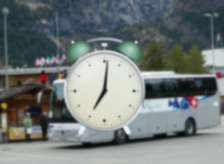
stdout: h=7 m=1
